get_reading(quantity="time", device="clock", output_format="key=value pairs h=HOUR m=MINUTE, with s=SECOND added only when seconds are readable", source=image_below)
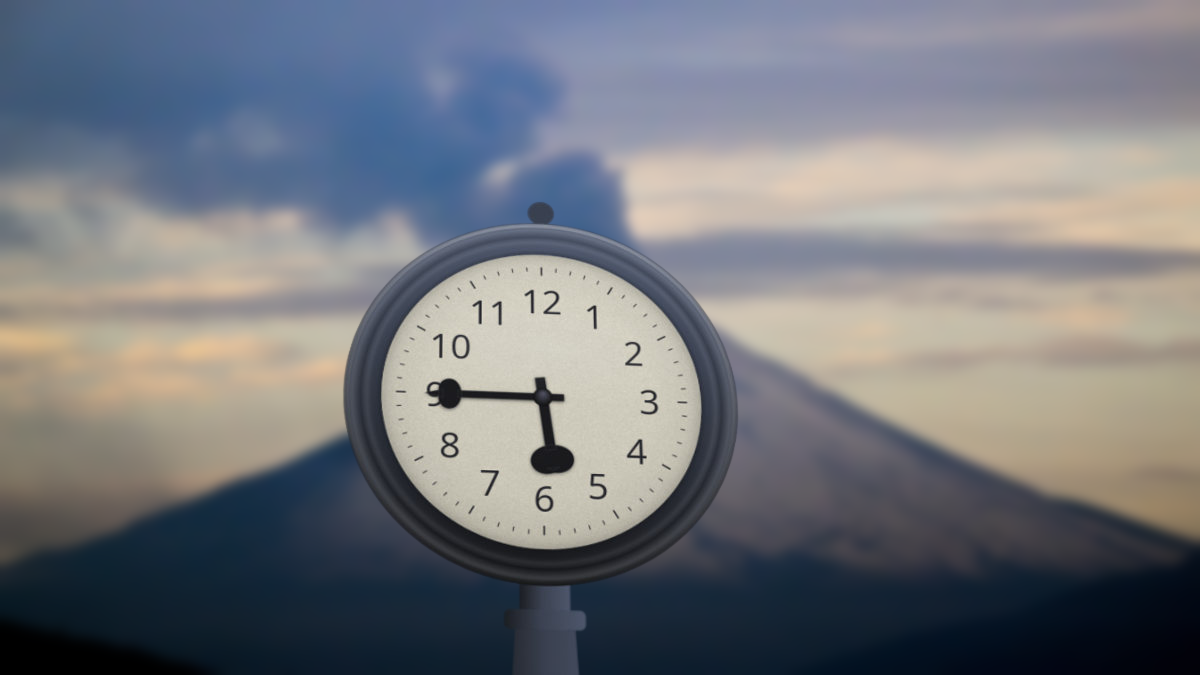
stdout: h=5 m=45
